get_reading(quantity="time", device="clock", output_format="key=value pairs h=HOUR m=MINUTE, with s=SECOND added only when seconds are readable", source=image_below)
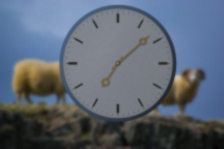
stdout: h=7 m=8
